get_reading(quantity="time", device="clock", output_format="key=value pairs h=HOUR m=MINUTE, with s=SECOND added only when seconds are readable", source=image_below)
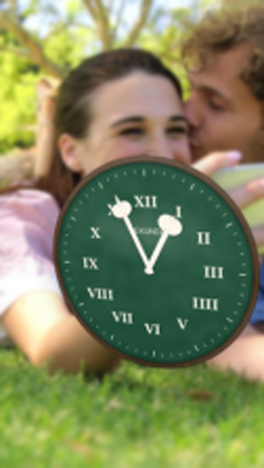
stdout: h=12 m=56
